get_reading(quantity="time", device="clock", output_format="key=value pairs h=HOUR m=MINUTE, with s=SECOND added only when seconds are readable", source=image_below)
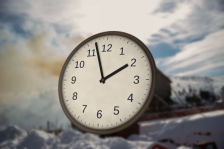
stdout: h=1 m=57
